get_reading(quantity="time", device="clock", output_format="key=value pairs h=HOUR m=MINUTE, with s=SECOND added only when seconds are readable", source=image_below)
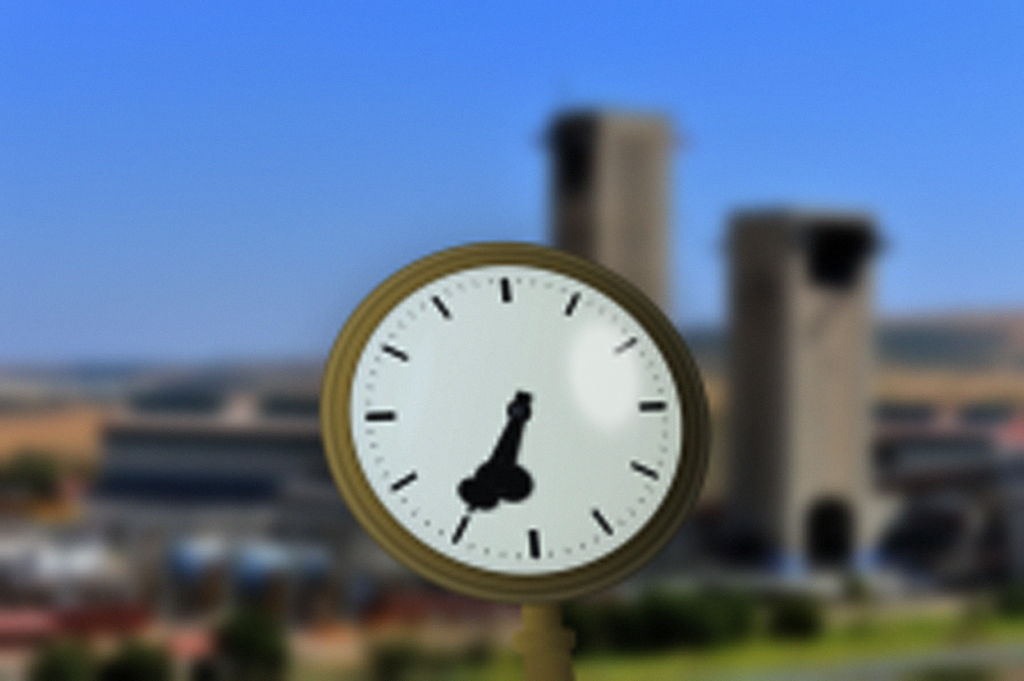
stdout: h=6 m=35
